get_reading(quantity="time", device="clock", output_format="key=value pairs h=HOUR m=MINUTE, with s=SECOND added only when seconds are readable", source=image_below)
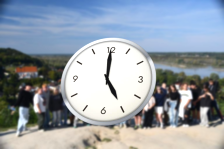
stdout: h=5 m=0
